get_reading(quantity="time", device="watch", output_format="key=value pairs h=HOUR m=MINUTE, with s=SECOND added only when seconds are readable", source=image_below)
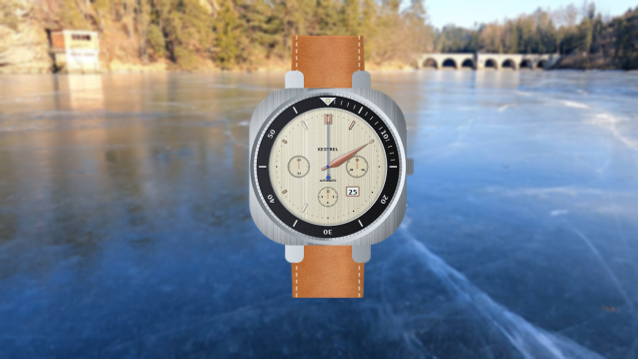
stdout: h=2 m=10
